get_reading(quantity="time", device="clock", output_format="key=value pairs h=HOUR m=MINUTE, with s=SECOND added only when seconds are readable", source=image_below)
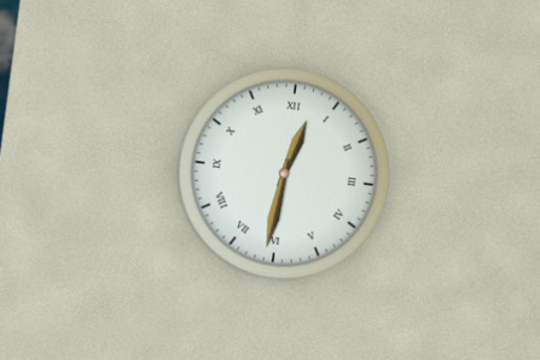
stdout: h=12 m=31
